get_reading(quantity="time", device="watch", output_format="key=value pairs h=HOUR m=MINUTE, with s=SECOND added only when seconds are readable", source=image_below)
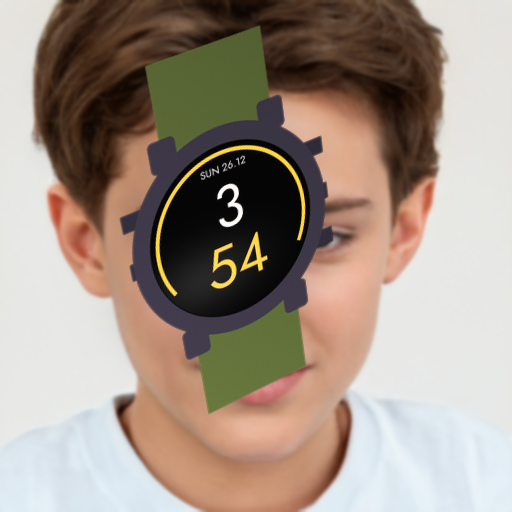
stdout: h=3 m=54
